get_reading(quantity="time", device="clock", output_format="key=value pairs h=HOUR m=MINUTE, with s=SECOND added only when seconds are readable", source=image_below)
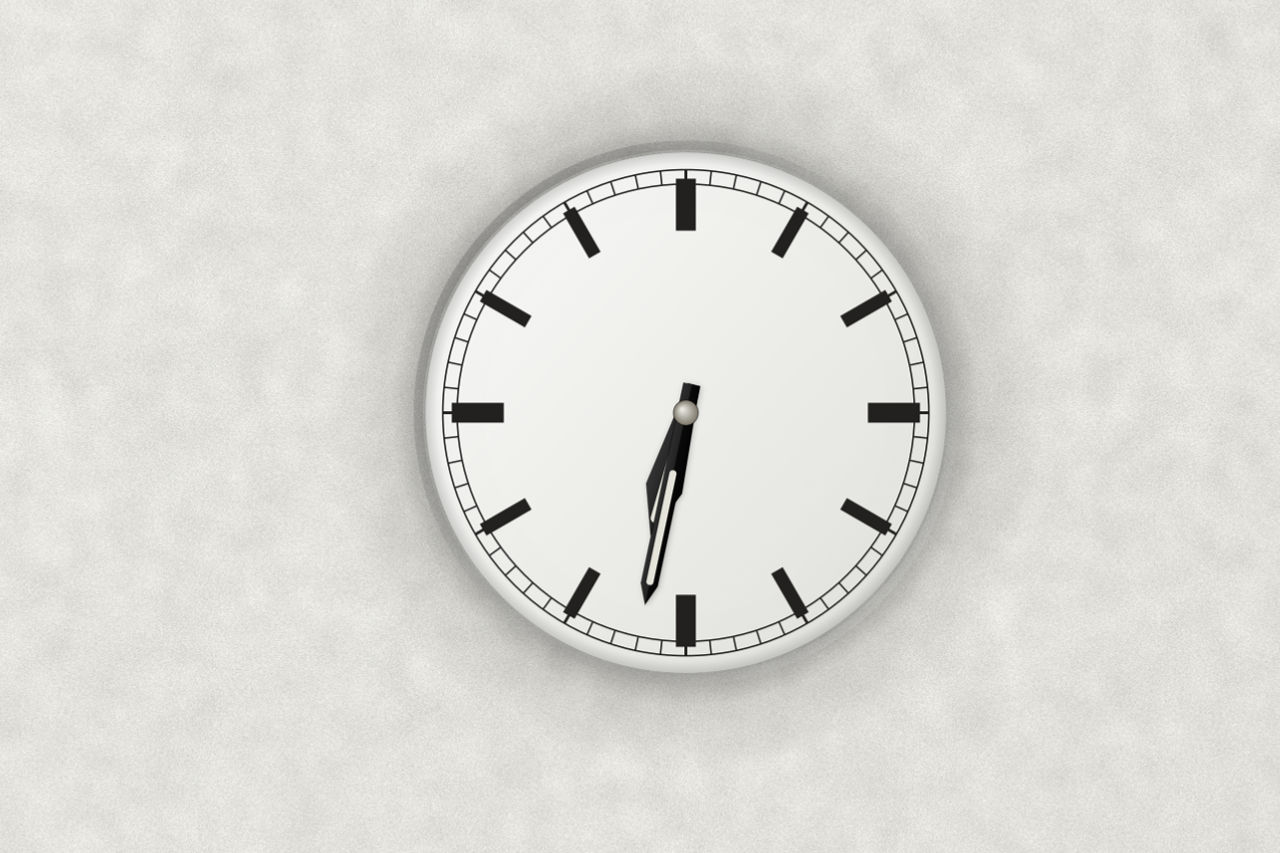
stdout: h=6 m=32
